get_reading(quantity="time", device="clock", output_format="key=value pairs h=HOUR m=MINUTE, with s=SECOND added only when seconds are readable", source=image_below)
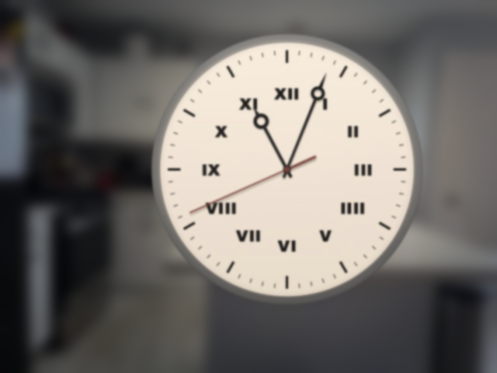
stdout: h=11 m=3 s=41
